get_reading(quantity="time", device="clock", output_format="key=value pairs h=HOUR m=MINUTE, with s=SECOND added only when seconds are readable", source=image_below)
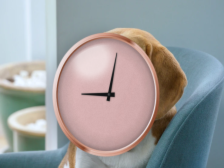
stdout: h=9 m=2
